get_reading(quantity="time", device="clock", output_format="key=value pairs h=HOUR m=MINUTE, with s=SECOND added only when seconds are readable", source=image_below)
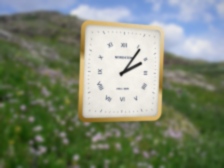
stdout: h=2 m=6
